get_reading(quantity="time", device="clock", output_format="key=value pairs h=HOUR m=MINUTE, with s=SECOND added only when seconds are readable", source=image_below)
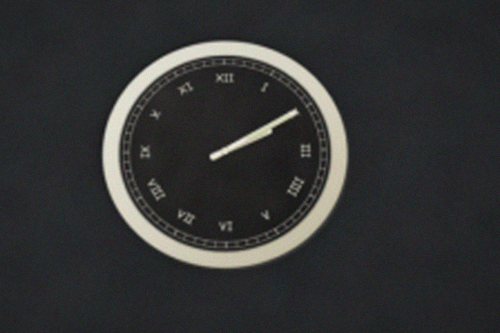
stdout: h=2 m=10
